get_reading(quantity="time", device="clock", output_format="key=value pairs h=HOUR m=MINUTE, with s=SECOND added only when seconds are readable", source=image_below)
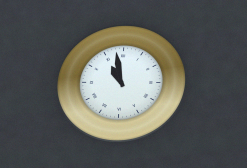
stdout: h=10 m=58
